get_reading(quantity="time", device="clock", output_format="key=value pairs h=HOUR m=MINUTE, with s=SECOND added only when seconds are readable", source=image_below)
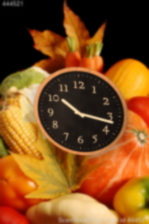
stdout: h=10 m=17
